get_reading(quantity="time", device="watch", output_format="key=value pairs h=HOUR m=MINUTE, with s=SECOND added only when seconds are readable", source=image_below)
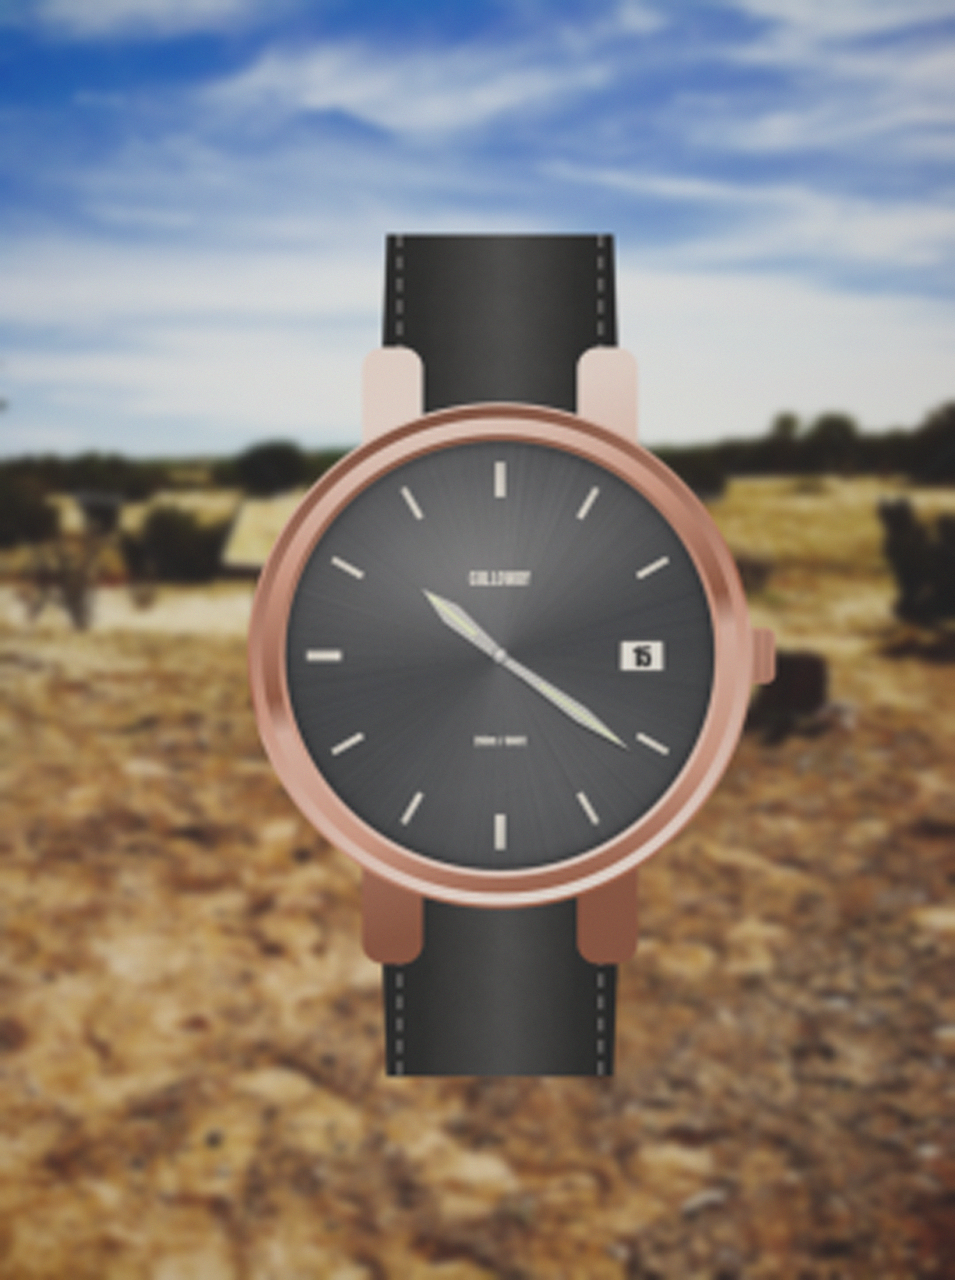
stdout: h=10 m=21
